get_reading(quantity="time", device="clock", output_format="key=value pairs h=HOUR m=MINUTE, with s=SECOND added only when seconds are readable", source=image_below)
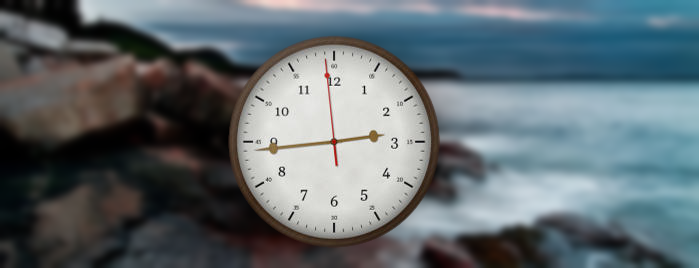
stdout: h=2 m=43 s=59
